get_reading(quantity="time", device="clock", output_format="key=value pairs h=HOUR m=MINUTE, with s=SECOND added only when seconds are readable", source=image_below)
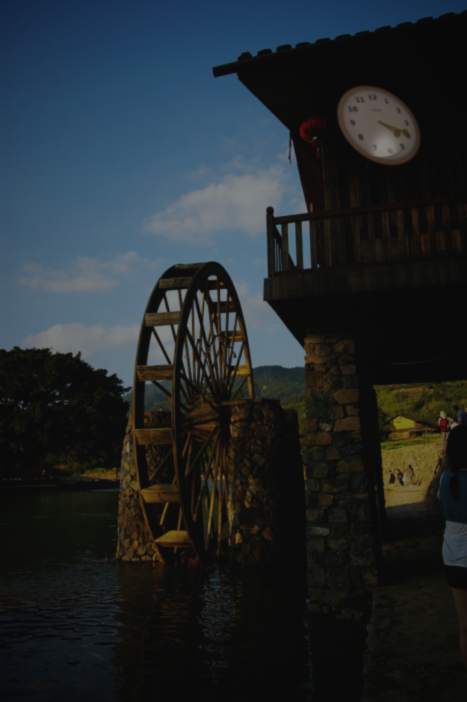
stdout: h=4 m=19
